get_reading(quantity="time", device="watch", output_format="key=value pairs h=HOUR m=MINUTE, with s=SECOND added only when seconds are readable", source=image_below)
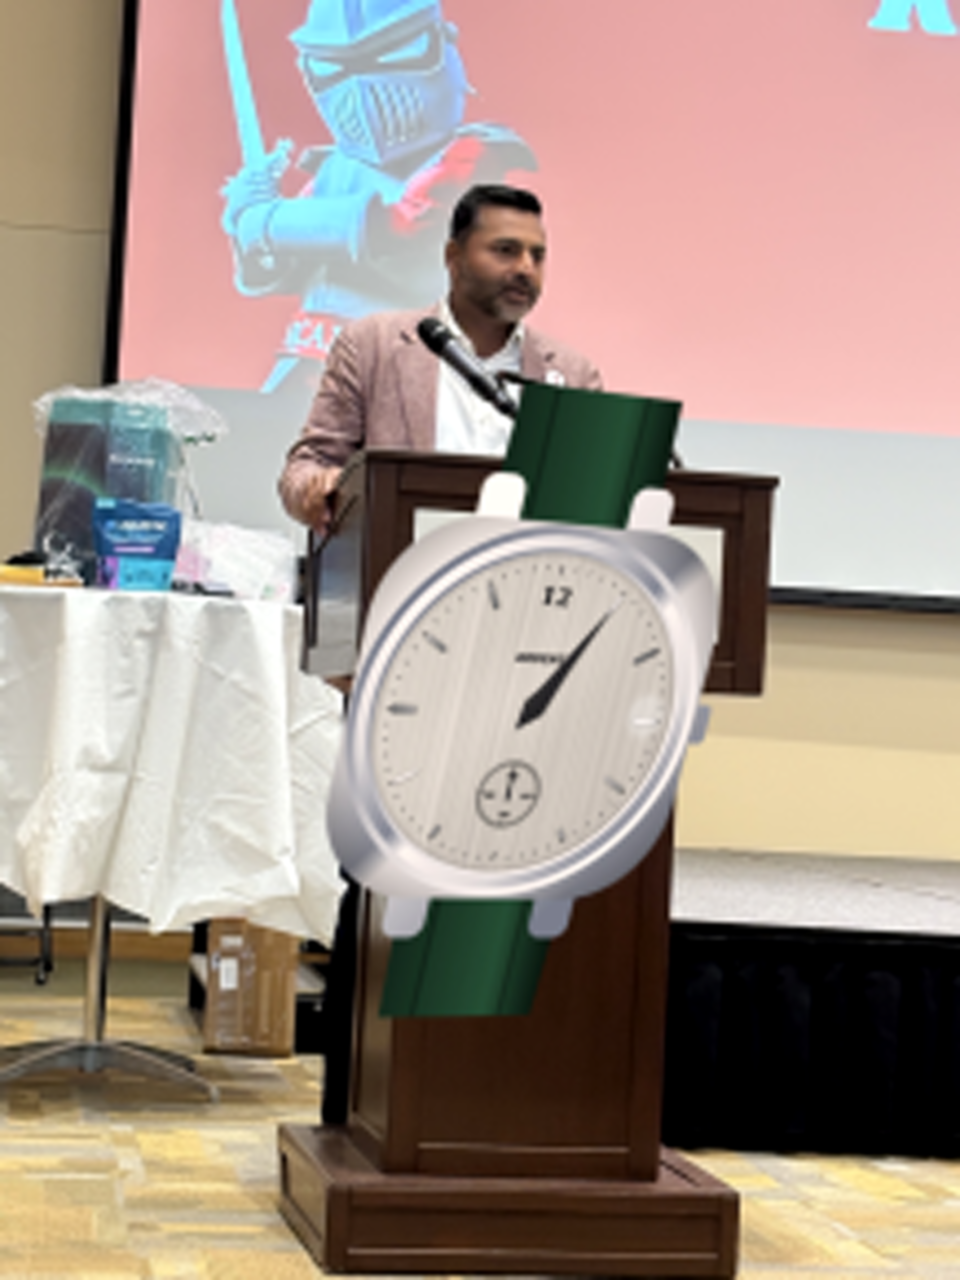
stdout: h=1 m=5
